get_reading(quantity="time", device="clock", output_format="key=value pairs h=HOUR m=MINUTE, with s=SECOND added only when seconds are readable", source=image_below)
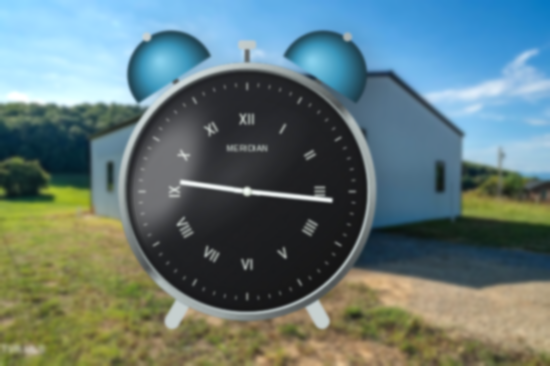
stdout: h=9 m=16
